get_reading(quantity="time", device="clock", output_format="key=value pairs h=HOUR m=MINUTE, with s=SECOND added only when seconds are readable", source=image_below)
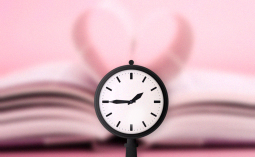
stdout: h=1 m=45
